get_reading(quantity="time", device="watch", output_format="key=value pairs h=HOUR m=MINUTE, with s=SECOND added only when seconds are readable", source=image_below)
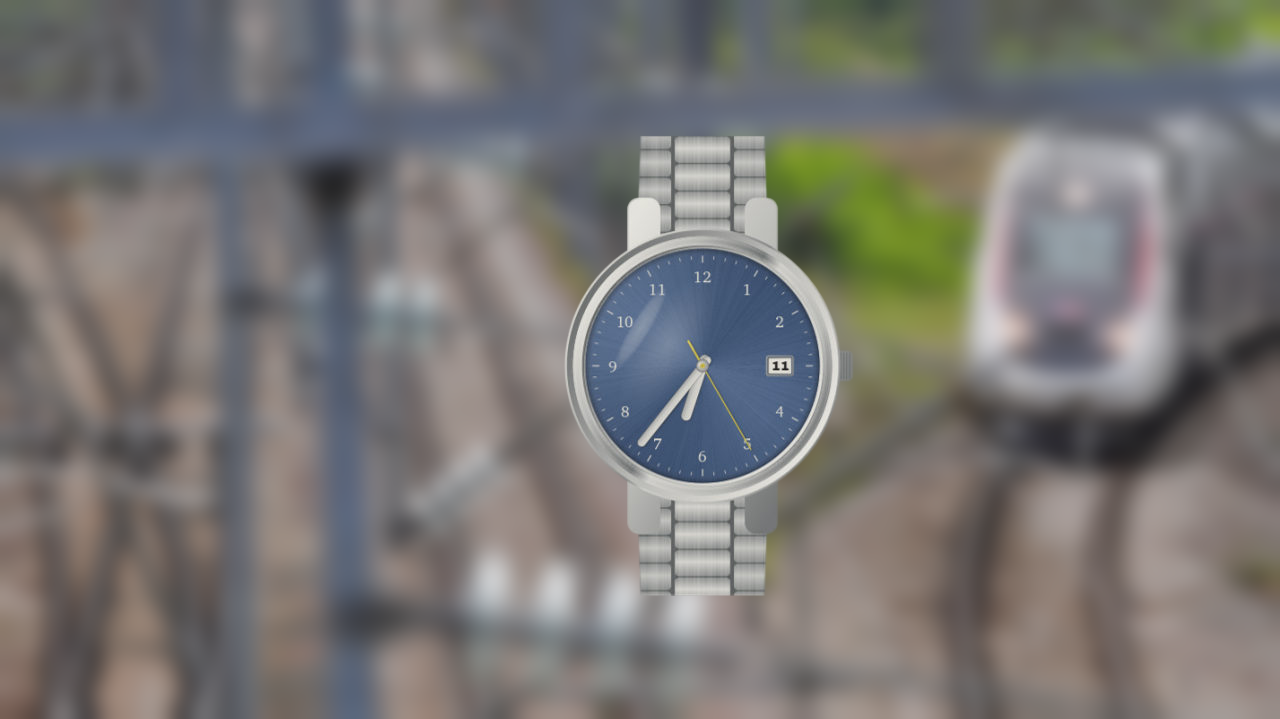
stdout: h=6 m=36 s=25
